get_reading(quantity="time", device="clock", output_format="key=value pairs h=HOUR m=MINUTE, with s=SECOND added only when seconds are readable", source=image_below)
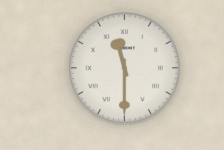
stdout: h=11 m=30
